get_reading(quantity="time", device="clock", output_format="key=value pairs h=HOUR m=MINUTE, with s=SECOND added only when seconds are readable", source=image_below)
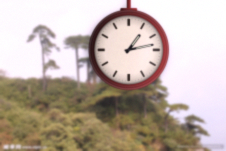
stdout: h=1 m=13
